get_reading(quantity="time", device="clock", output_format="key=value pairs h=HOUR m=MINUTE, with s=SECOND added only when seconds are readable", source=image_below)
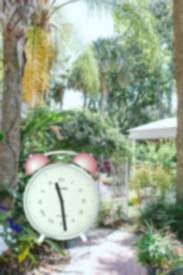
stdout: h=11 m=29
